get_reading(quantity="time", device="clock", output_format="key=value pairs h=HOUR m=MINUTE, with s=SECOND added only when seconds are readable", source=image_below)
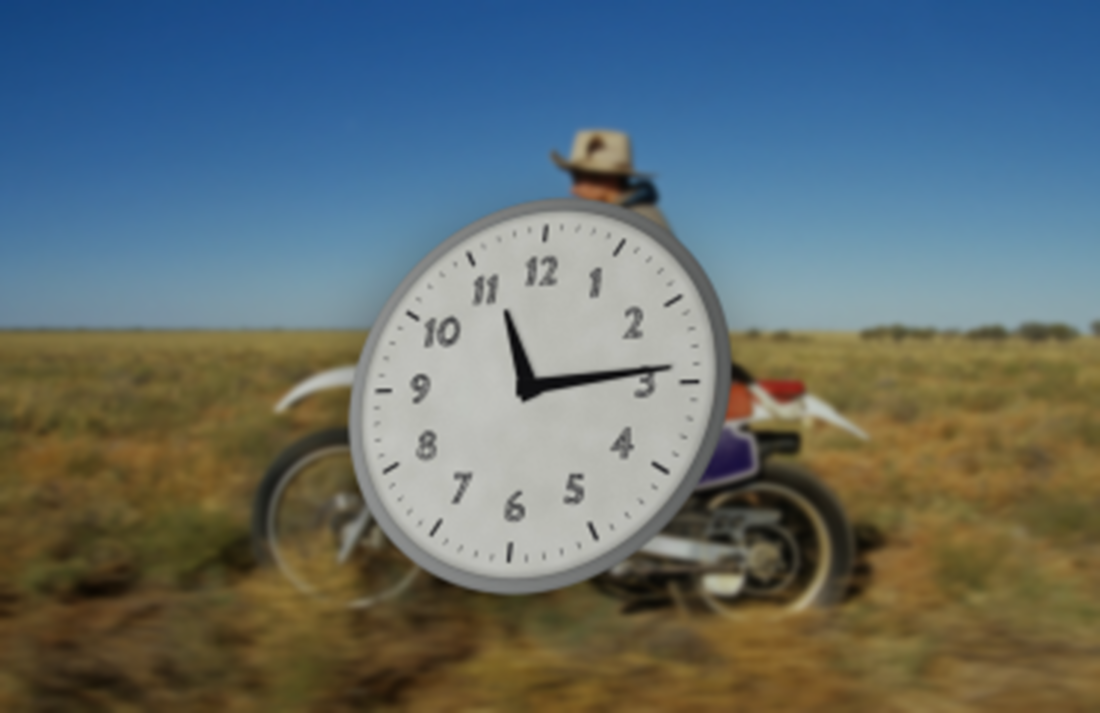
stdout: h=11 m=14
